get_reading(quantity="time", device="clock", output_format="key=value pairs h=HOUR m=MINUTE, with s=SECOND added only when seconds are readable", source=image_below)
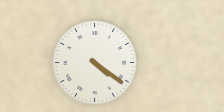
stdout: h=4 m=21
